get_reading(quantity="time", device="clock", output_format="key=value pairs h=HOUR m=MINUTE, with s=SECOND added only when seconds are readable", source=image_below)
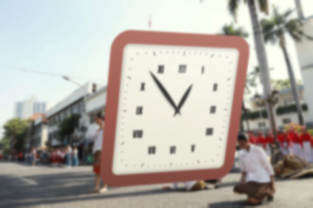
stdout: h=12 m=53
